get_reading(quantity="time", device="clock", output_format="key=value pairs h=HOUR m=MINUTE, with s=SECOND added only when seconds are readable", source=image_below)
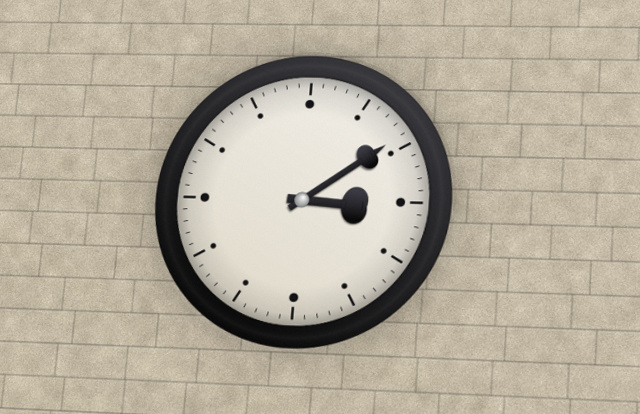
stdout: h=3 m=9
